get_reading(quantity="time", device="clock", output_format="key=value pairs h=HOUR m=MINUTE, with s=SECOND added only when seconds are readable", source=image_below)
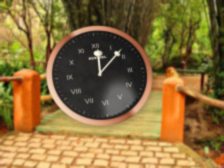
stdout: h=12 m=8
